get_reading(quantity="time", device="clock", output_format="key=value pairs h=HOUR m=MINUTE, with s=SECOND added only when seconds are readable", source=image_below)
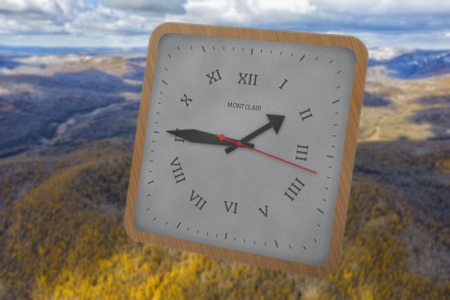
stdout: h=1 m=45 s=17
